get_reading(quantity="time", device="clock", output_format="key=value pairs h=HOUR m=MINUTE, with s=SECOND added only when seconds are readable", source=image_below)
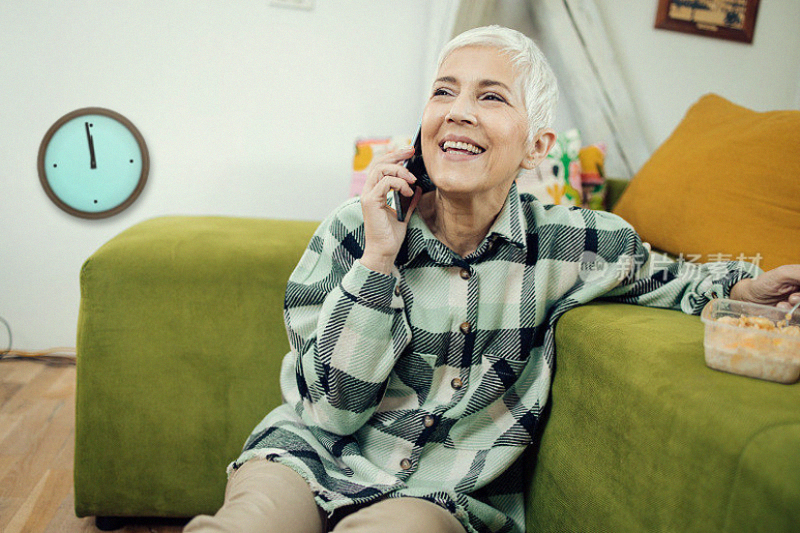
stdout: h=11 m=59
